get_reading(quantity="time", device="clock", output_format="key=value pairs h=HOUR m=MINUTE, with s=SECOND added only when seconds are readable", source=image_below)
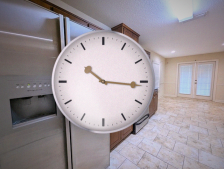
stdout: h=10 m=16
